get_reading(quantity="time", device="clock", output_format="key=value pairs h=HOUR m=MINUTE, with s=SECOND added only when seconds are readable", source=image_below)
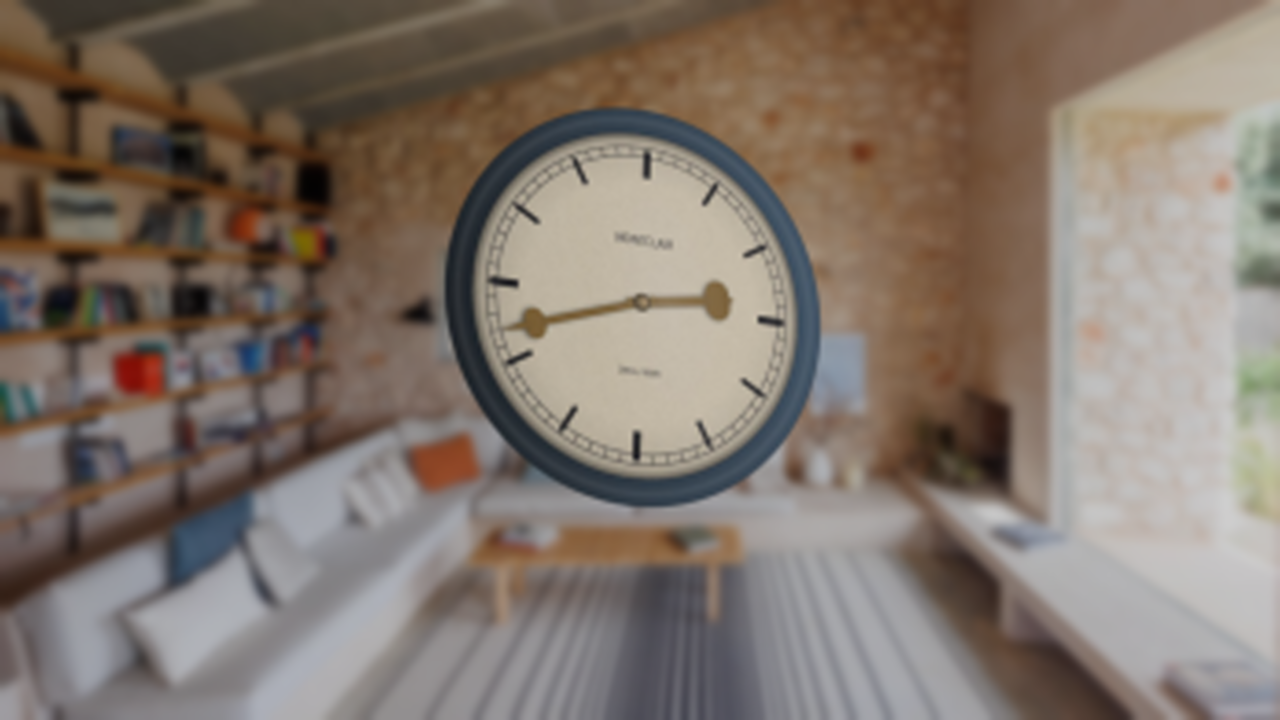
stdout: h=2 m=42
